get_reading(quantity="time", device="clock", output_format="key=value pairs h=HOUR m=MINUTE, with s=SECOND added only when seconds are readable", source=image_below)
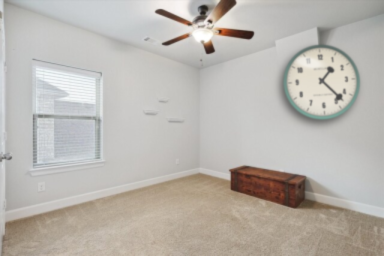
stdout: h=1 m=23
